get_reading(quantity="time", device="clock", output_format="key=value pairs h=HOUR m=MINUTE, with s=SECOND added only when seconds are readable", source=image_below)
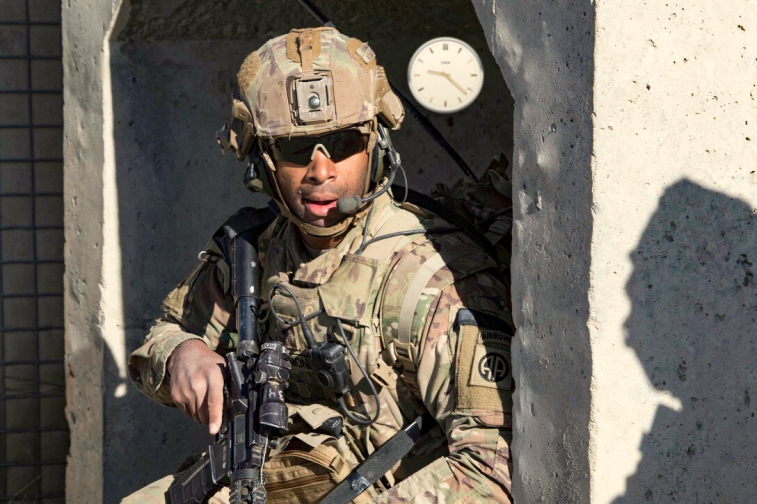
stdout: h=9 m=22
